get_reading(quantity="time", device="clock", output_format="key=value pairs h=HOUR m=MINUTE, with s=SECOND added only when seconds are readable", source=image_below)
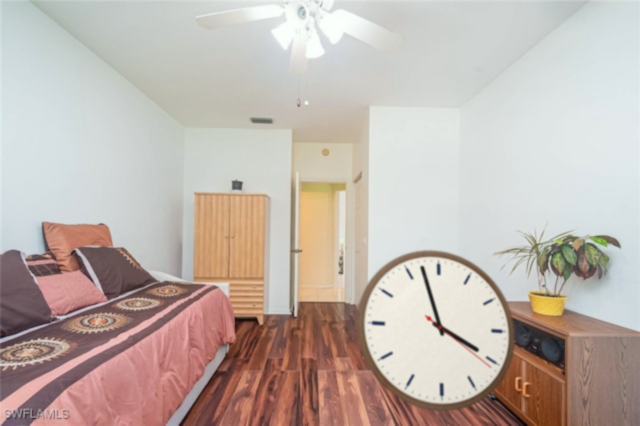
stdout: h=3 m=57 s=21
